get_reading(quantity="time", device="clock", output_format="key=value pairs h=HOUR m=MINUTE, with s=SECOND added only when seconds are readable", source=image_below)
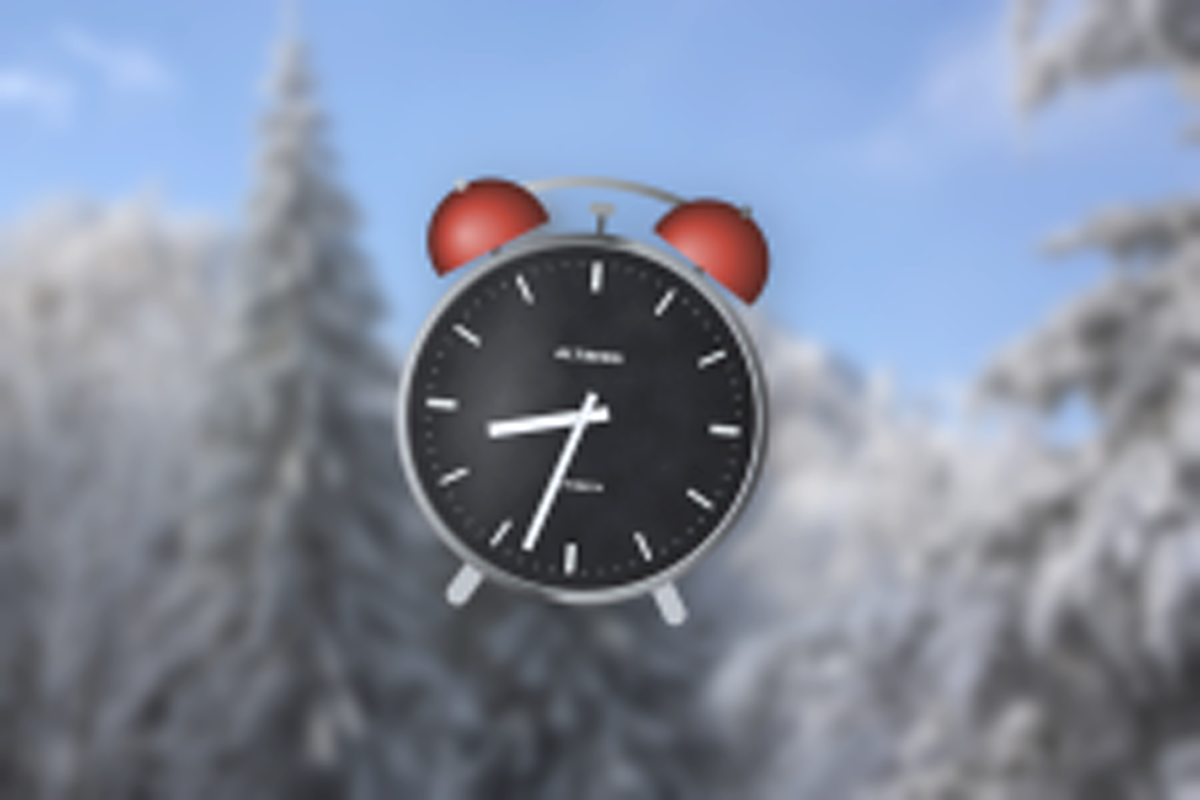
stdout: h=8 m=33
